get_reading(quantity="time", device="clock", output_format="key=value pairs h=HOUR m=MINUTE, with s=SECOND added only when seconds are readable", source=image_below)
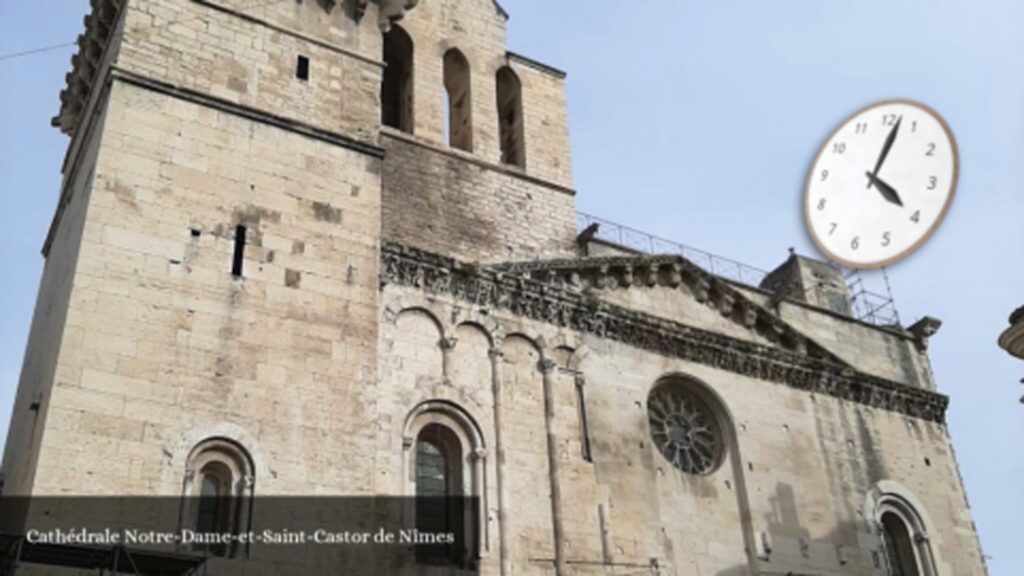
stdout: h=4 m=2
